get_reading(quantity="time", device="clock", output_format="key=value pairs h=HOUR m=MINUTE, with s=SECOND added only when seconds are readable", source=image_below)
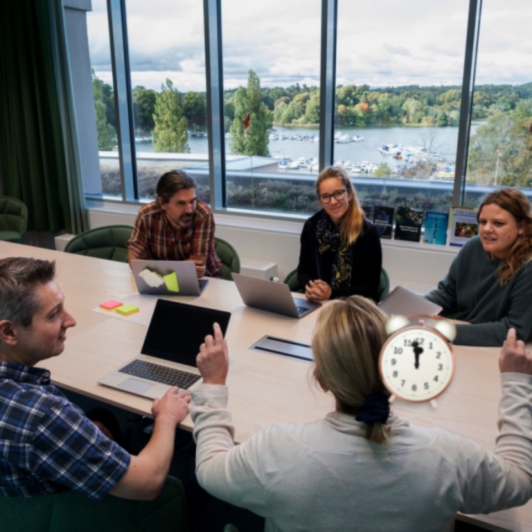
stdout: h=11 m=58
